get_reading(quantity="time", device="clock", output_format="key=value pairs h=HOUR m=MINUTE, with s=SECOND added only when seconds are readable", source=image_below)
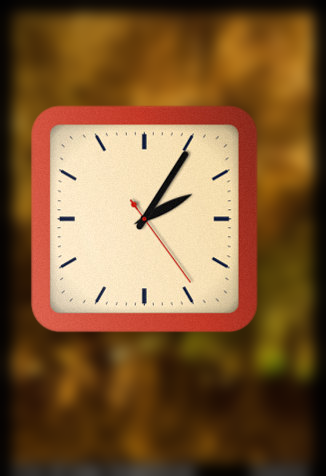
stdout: h=2 m=5 s=24
